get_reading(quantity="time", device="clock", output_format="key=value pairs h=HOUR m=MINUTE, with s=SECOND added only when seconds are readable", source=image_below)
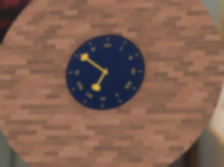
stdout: h=6 m=51
